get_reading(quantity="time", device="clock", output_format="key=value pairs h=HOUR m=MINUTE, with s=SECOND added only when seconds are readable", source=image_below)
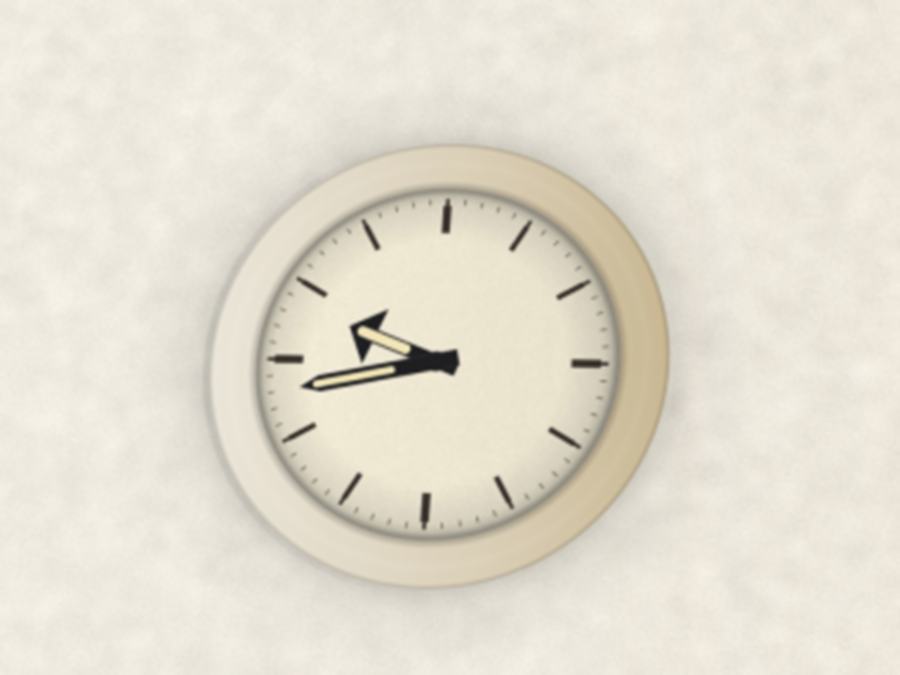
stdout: h=9 m=43
